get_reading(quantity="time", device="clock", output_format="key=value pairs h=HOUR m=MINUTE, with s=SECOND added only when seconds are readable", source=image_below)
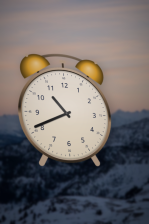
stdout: h=10 m=41
